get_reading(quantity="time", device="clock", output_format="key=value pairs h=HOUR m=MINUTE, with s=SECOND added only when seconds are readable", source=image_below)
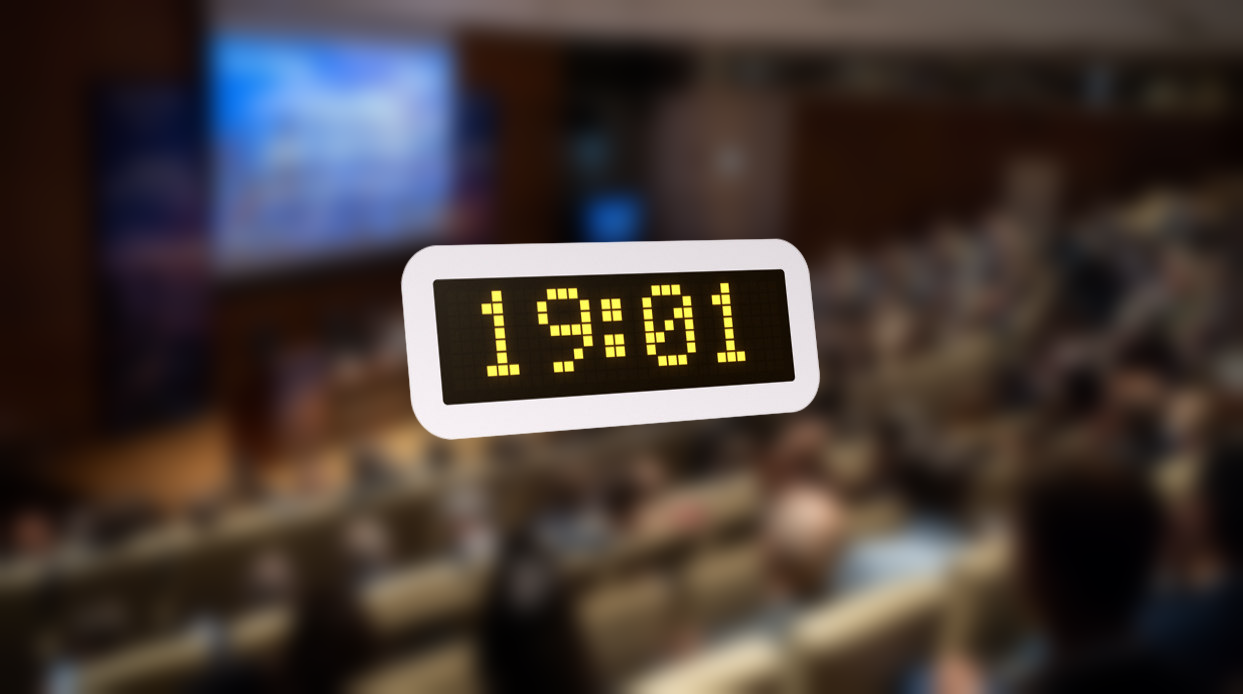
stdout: h=19 m=1
